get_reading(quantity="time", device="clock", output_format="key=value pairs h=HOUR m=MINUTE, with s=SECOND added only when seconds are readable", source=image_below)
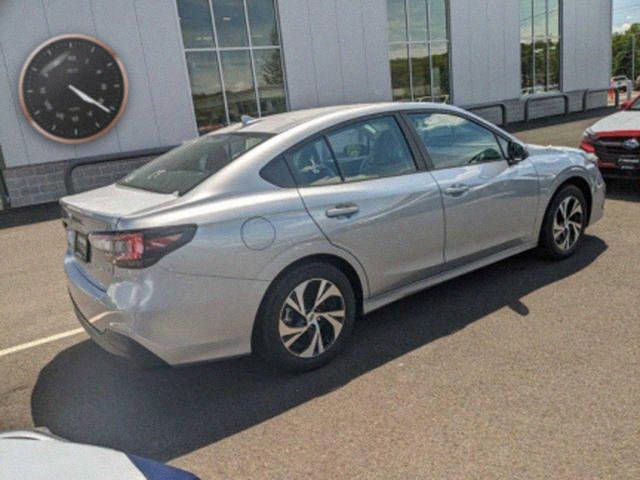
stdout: h=4 m=21
